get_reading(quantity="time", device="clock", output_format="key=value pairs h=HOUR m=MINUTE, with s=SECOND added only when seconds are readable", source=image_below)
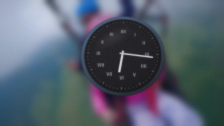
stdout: h=6 m=16
